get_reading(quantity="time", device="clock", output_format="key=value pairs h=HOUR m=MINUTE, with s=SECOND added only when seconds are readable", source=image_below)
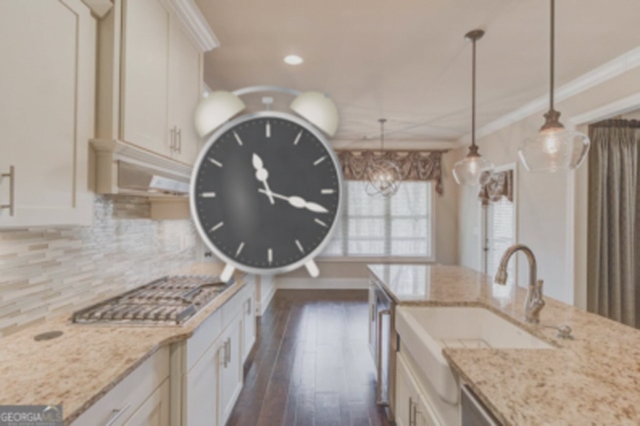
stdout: h=11 m=18
